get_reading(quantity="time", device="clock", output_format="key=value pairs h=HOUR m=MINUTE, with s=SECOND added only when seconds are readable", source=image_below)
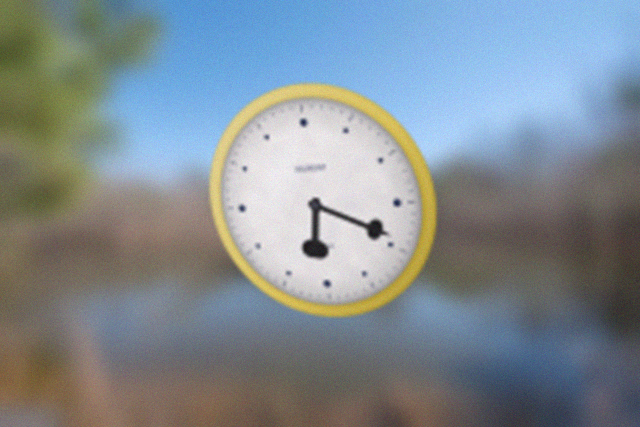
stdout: h=6 m=19
